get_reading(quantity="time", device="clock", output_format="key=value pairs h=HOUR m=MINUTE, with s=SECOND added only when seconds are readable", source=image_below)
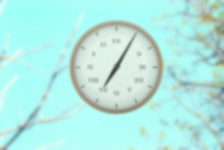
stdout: h=7 m=5
